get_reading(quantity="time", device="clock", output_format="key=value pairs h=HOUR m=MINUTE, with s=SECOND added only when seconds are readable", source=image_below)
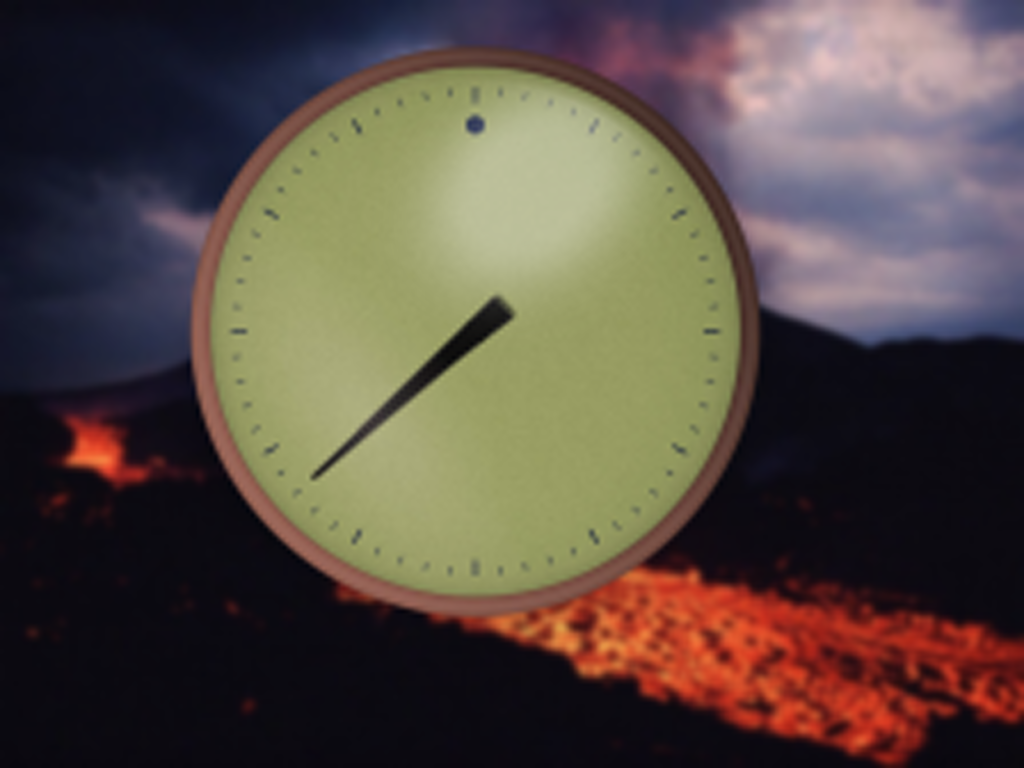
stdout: h=7 m=38
